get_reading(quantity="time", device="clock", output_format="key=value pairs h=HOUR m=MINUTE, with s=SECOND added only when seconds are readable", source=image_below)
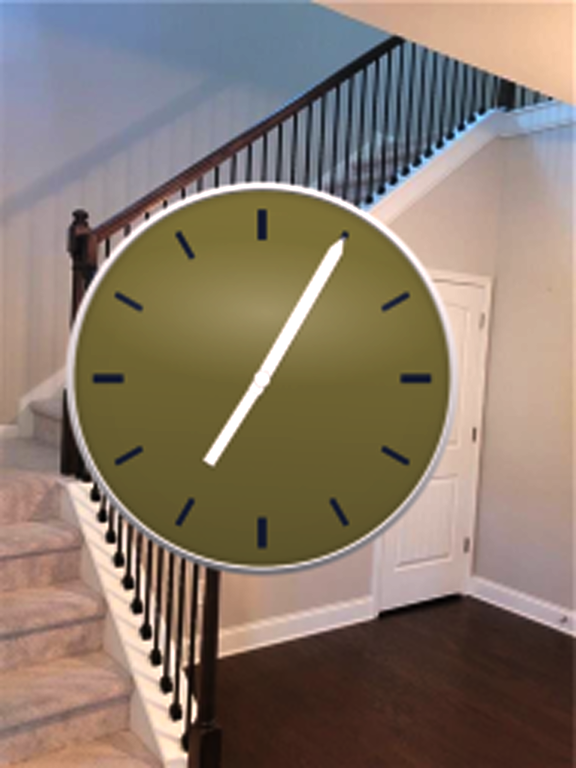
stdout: h=7 m=5
